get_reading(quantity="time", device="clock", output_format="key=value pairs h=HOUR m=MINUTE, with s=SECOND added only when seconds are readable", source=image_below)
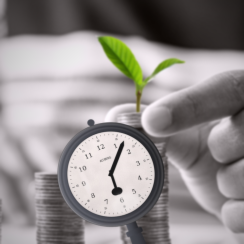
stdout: h=6 m=7
